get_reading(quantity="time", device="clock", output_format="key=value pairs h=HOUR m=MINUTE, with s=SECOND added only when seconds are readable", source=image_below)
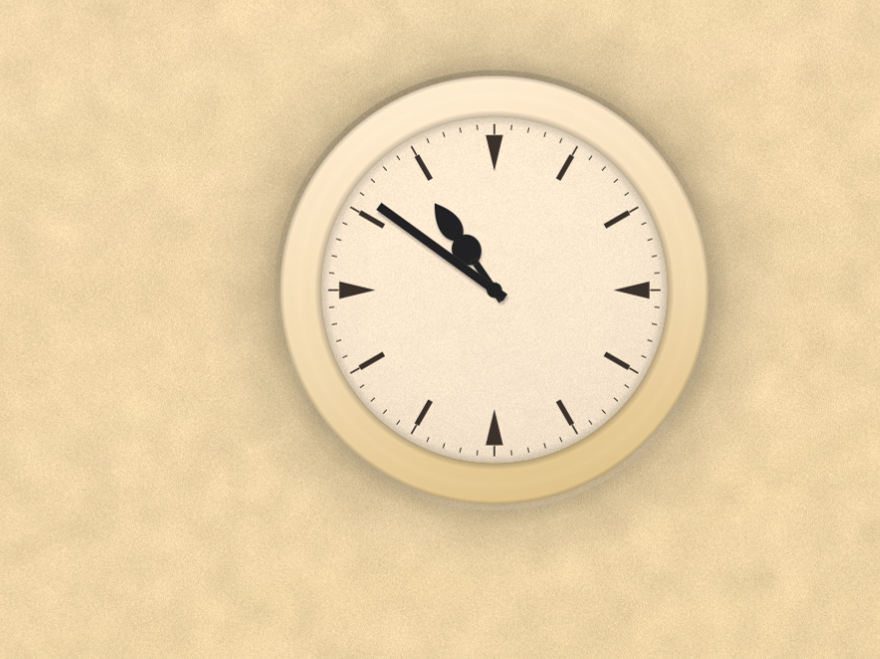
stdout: h=10 m=51
